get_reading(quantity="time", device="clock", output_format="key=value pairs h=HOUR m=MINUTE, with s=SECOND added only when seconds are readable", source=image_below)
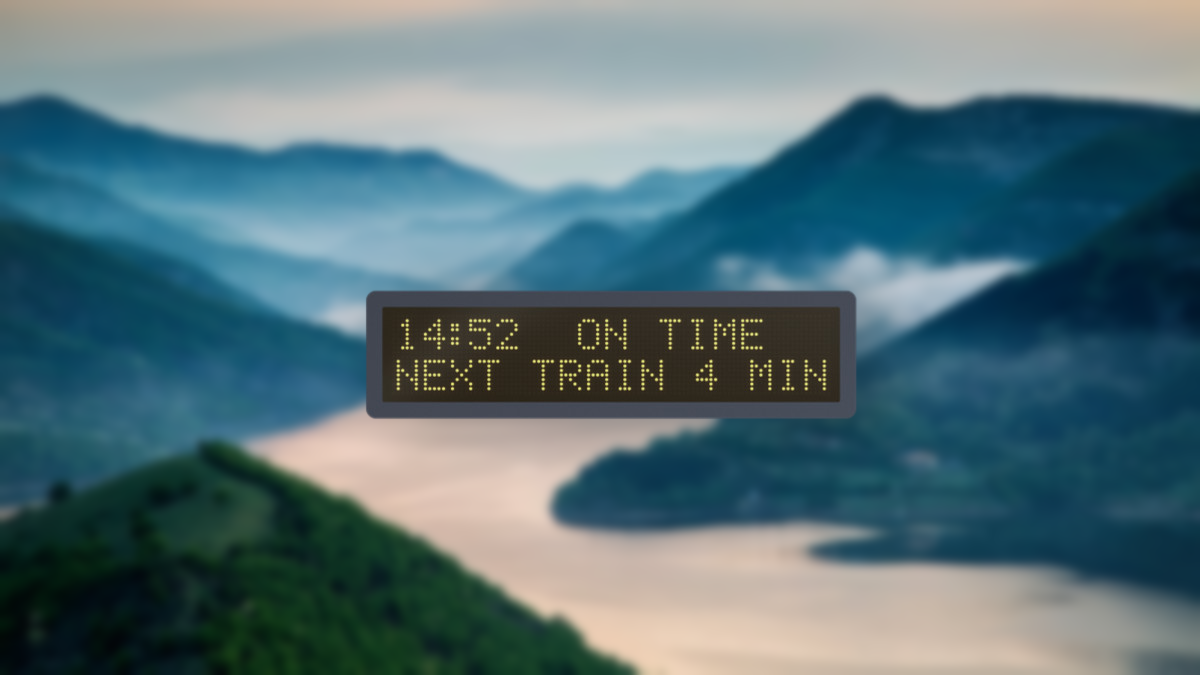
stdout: h=14 m=52
